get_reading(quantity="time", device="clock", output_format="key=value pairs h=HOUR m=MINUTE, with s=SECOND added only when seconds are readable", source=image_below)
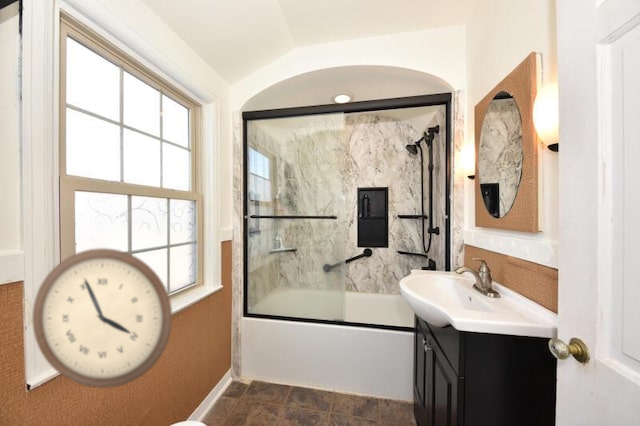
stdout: h=3 m=56
